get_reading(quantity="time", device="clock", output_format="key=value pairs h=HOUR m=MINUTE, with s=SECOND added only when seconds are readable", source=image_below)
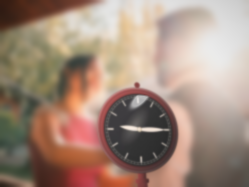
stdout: h=9 m=15
